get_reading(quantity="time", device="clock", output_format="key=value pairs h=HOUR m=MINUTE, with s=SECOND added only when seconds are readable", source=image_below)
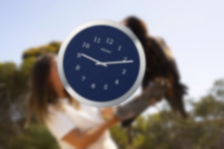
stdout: h=9 m=11
